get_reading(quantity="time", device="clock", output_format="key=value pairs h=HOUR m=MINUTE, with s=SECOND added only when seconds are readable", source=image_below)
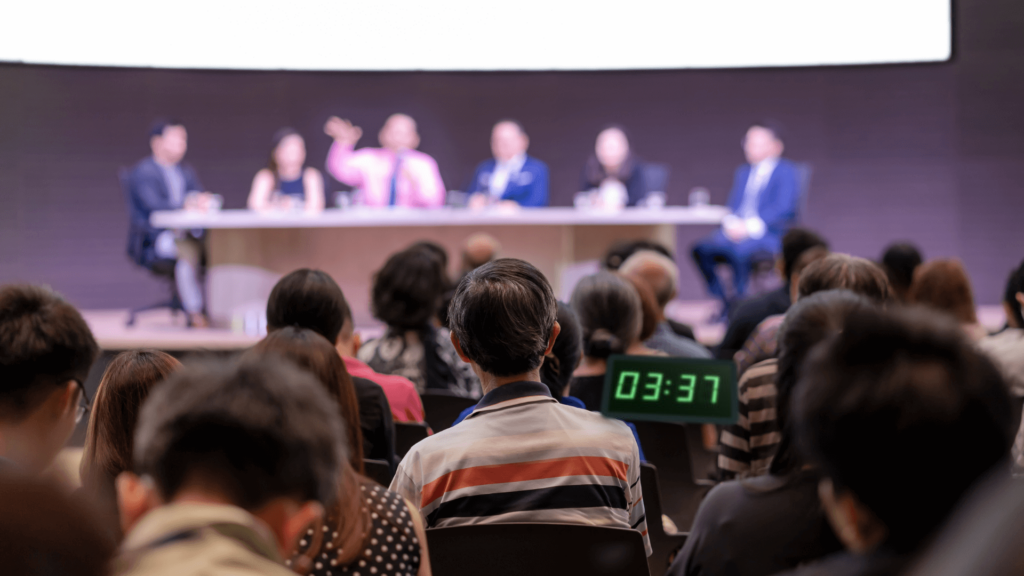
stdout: h=3 m=37
